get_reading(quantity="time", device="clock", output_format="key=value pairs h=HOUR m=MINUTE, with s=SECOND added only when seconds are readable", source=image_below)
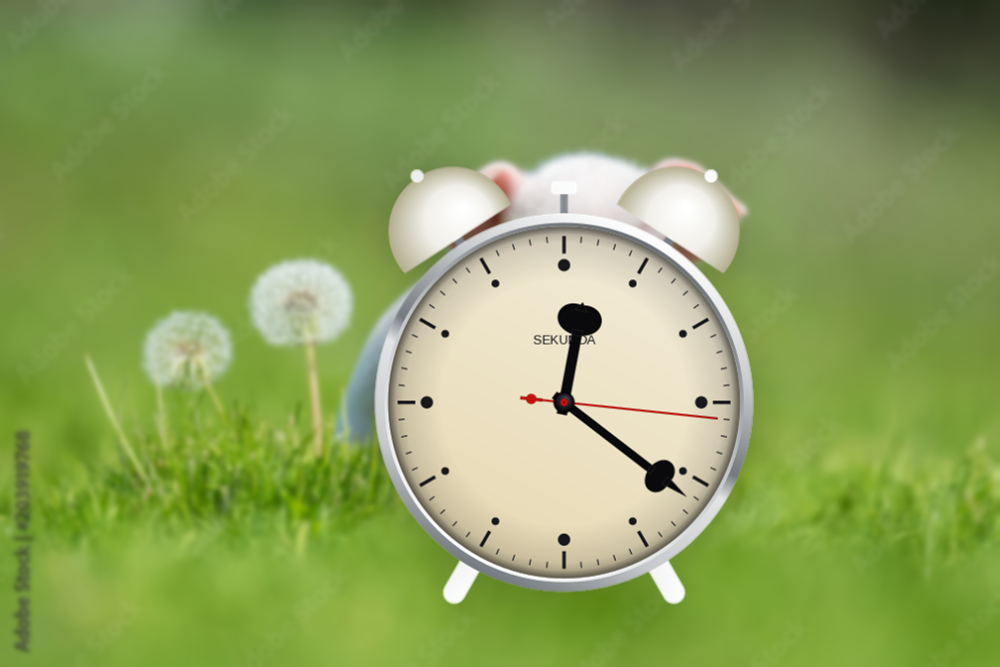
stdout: h=12 m=21 s=16
